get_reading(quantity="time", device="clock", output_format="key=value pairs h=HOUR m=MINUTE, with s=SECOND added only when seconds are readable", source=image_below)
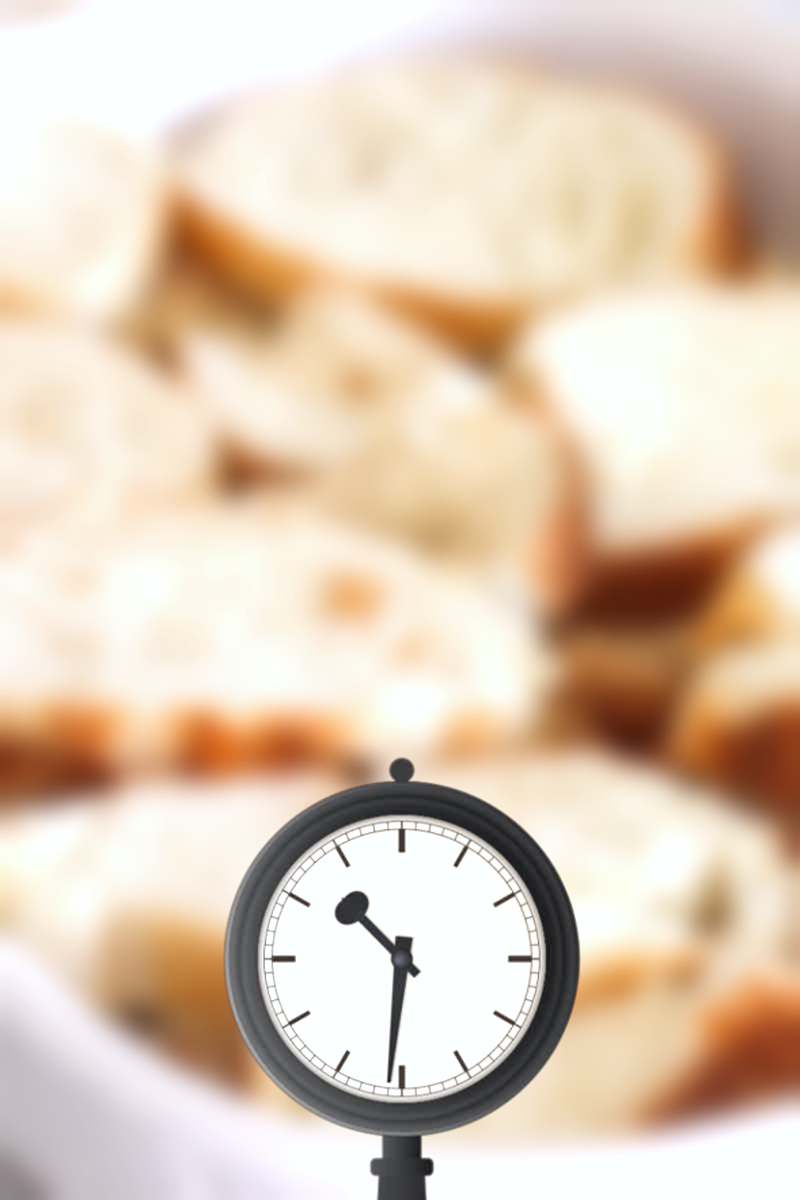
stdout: h=10 m=31
